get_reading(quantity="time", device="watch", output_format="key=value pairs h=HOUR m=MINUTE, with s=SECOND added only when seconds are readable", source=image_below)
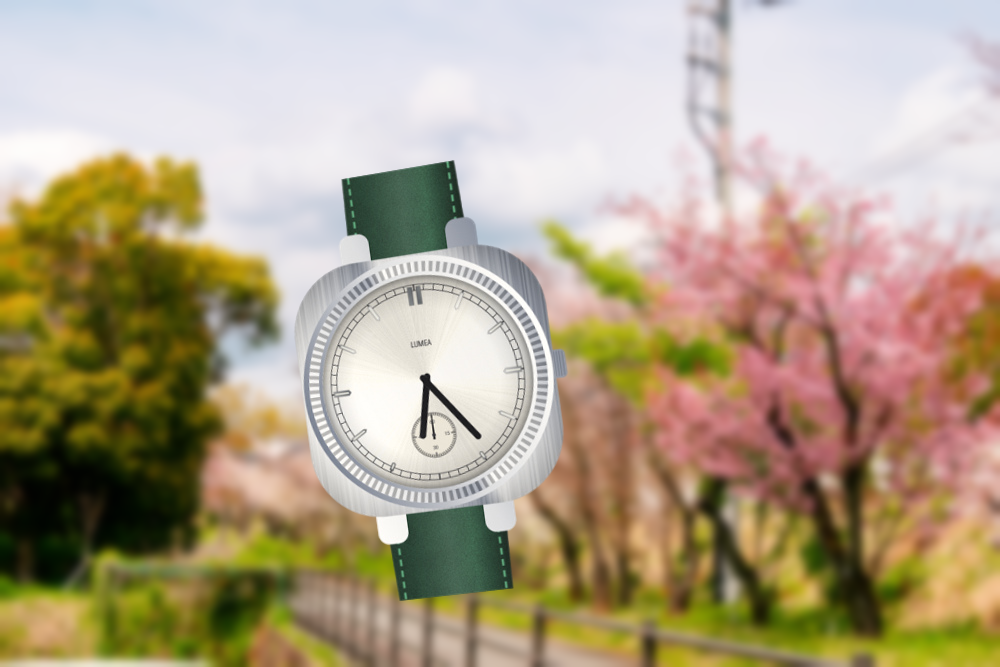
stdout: h=6 m=24
